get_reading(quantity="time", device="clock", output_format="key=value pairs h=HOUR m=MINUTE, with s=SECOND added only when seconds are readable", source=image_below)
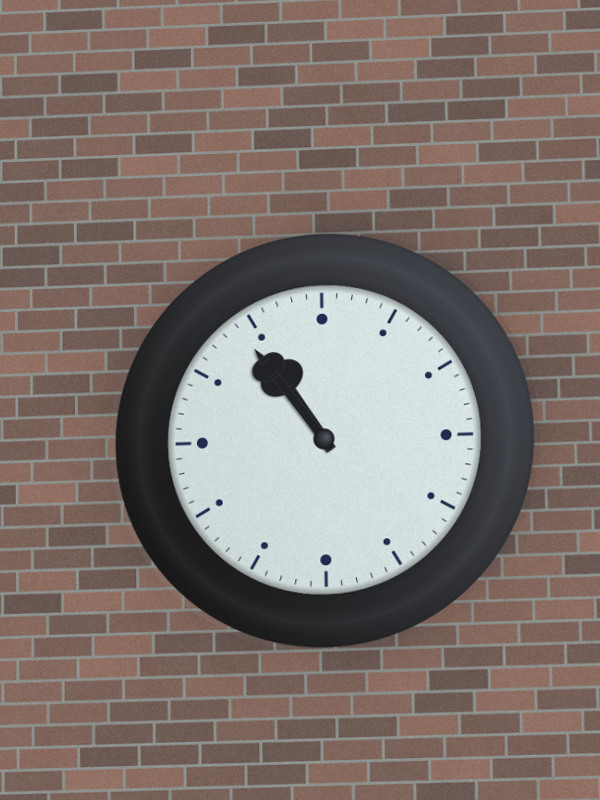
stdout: h=10 m=54
